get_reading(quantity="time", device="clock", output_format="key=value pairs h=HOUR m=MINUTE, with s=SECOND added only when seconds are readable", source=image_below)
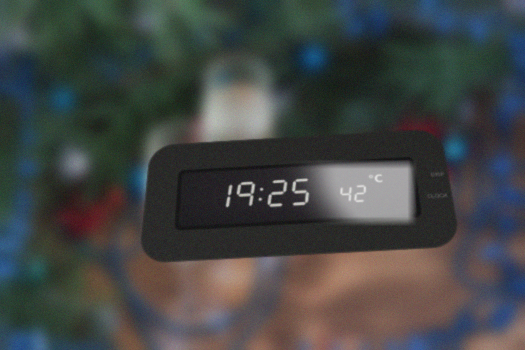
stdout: h=19 m=25
